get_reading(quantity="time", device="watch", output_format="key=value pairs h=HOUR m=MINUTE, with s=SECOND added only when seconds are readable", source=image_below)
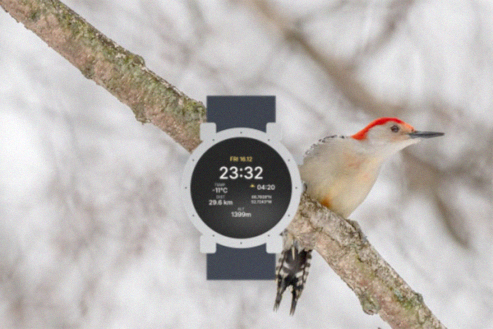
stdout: h=23 m=32
